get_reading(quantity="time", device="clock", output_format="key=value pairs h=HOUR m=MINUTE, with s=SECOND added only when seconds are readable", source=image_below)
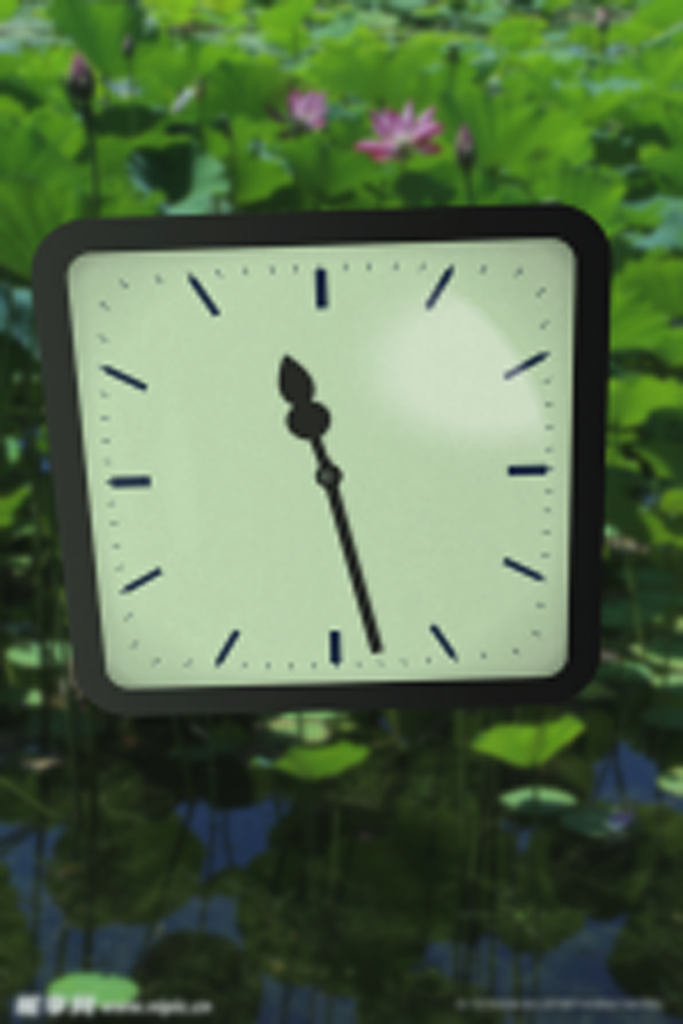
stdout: h=11 m=28
